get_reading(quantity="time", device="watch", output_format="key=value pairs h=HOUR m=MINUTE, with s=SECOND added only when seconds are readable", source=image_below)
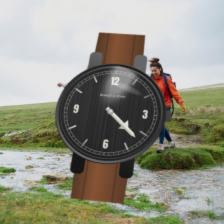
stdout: h=4 m=22
